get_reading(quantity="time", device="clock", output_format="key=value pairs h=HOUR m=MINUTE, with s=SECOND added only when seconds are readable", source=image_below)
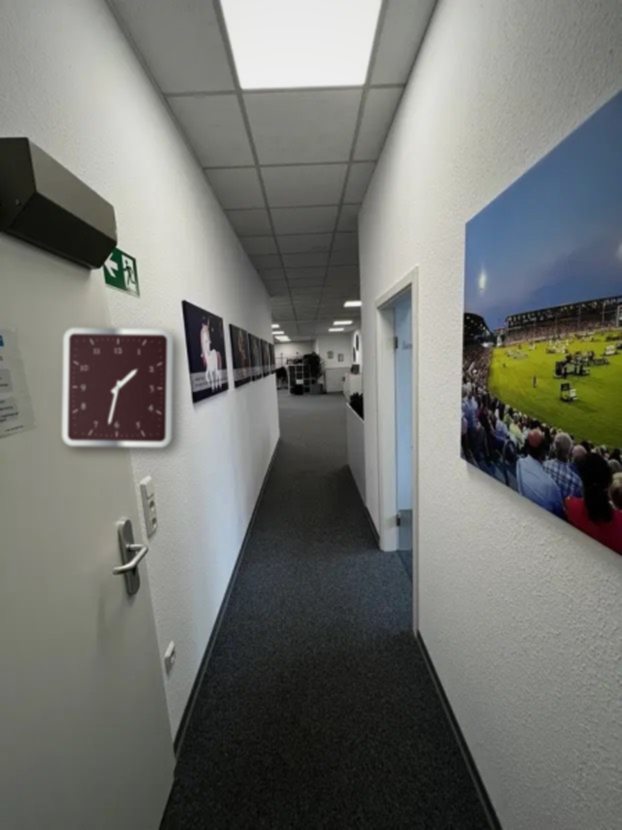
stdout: h=1 m=32
